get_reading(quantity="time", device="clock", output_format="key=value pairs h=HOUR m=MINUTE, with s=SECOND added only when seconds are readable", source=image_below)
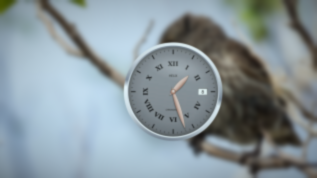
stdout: h=1 m=27
